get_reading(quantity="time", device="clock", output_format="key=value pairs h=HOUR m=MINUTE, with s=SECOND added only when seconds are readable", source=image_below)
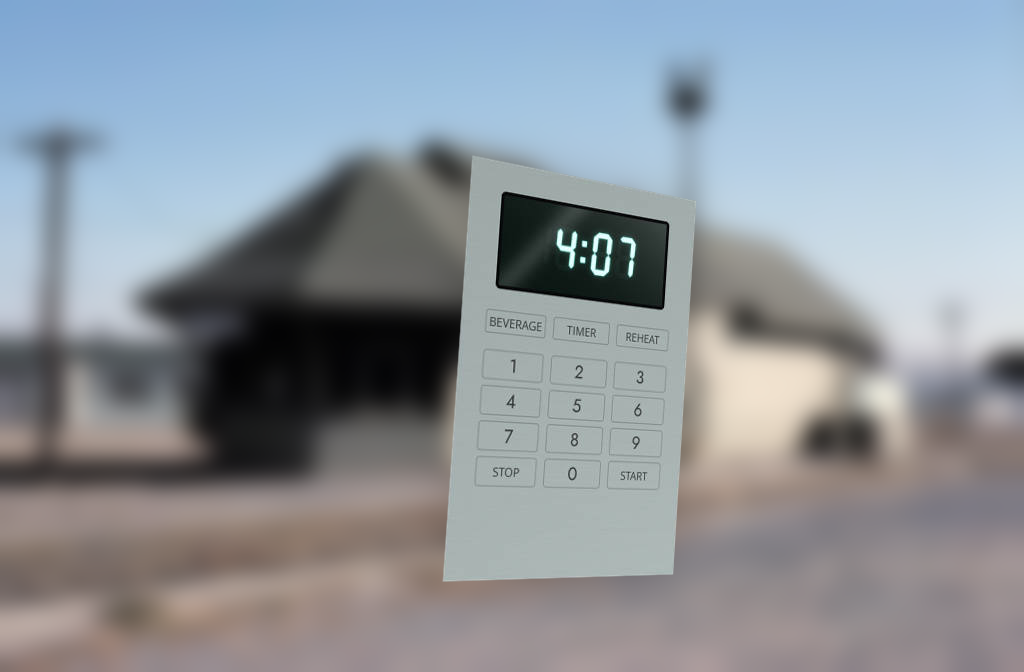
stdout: h=4 m=7
